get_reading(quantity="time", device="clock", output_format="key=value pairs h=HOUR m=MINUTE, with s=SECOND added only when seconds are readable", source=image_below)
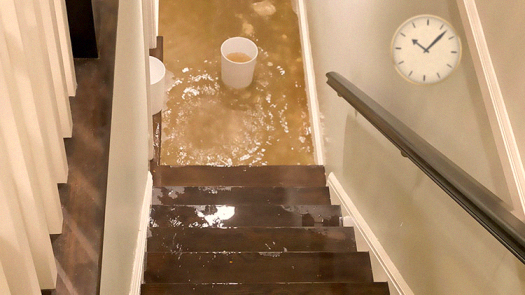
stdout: h=10 m=7
